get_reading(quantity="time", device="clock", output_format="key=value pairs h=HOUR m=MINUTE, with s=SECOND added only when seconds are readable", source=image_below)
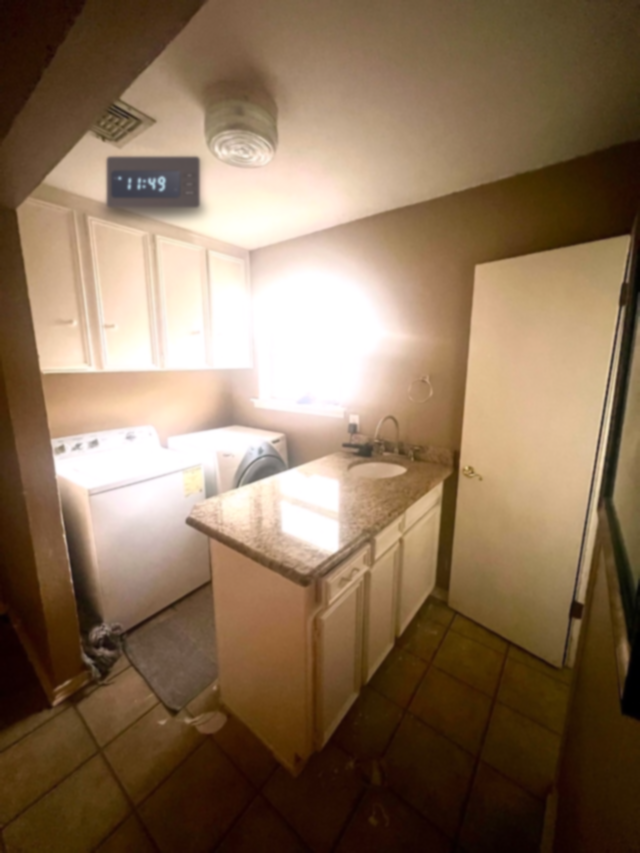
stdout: h=11 m=49
